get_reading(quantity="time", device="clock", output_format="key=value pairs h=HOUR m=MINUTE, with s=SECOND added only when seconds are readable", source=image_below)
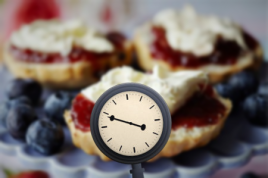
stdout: h=3 m=49
